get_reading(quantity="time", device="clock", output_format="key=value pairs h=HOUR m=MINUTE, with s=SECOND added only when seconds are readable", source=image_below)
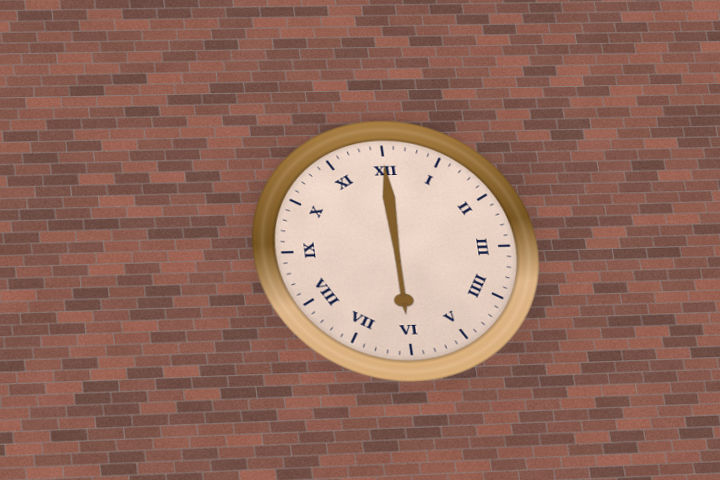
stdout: h=6 m=0
